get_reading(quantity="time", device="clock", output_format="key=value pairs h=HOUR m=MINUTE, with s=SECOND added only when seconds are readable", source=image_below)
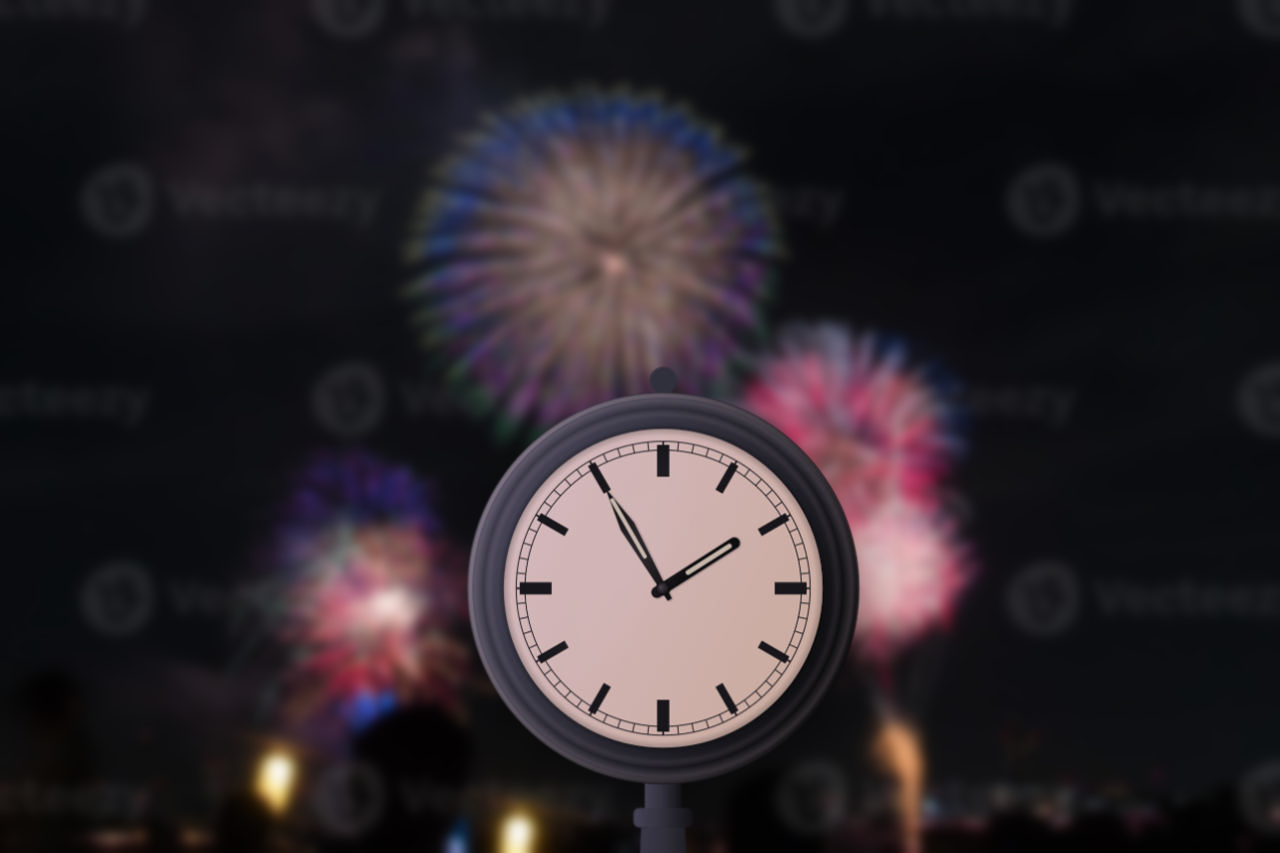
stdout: h=1 m=55
